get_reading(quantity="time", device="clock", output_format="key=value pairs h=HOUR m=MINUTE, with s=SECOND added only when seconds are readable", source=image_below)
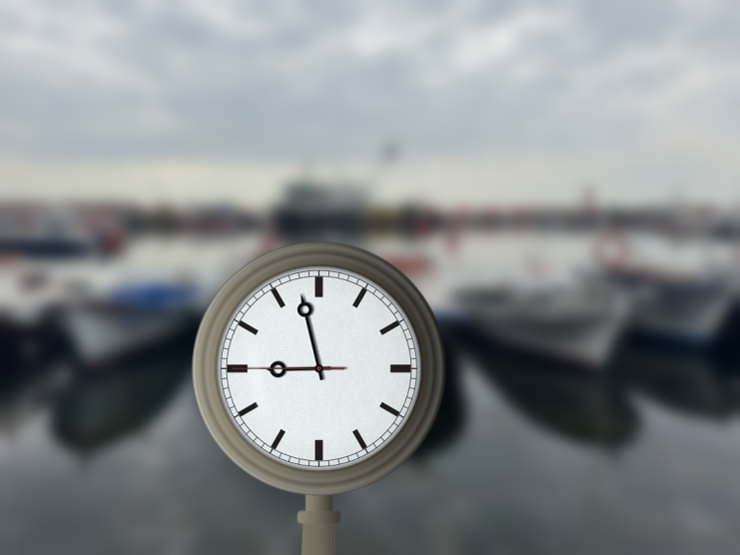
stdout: h=8 m=57 s=45
